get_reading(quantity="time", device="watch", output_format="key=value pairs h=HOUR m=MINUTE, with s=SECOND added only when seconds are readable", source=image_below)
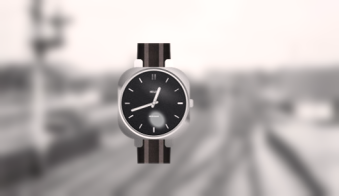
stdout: h=12 m=42
